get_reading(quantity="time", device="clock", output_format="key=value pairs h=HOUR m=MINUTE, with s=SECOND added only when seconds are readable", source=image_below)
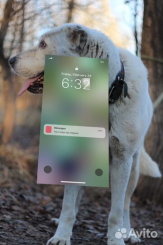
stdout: h=6 m=32
